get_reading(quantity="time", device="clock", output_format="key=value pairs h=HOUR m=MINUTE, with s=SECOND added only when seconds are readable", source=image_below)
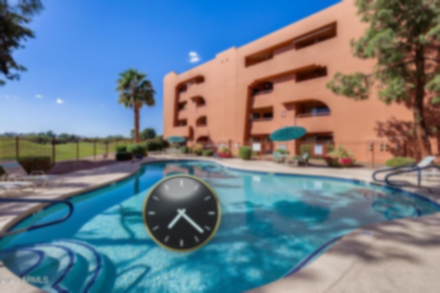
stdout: h=7 m=22
